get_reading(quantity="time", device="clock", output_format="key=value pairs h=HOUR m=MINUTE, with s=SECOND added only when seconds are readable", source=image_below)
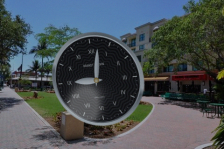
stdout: h=9 m=2
